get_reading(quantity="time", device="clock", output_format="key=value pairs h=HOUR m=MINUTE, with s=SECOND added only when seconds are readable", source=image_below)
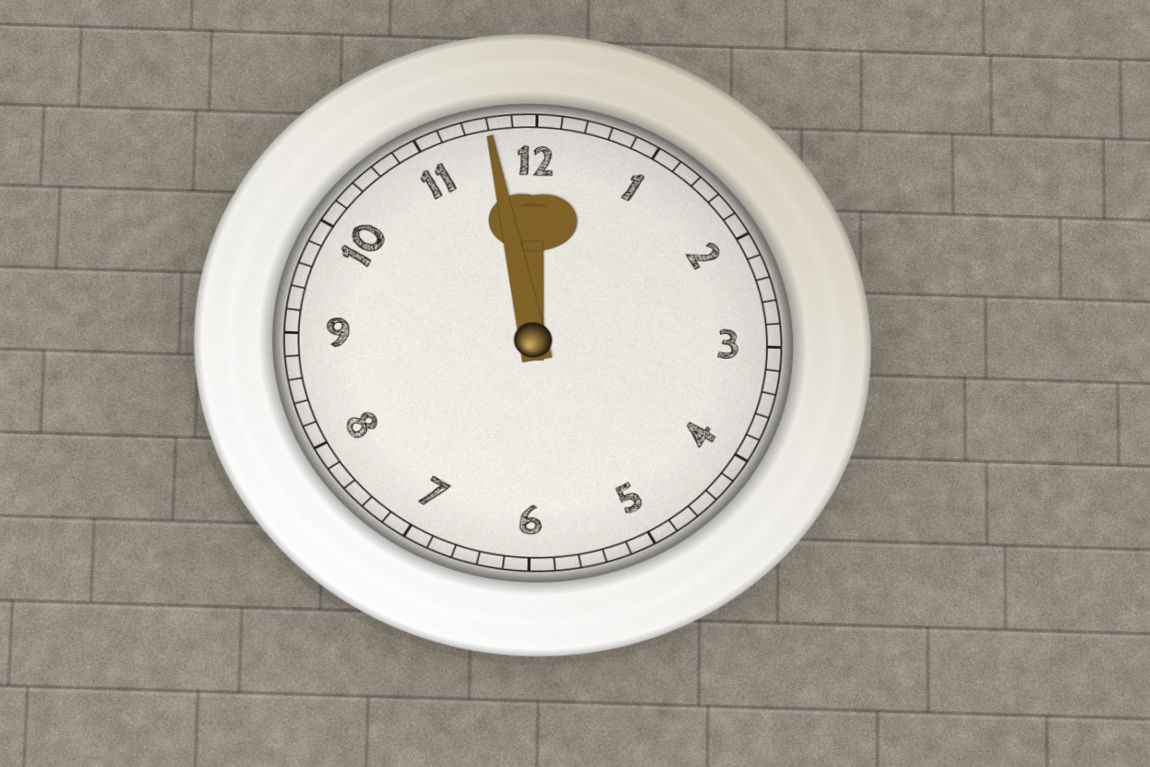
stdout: h=11 m=58
